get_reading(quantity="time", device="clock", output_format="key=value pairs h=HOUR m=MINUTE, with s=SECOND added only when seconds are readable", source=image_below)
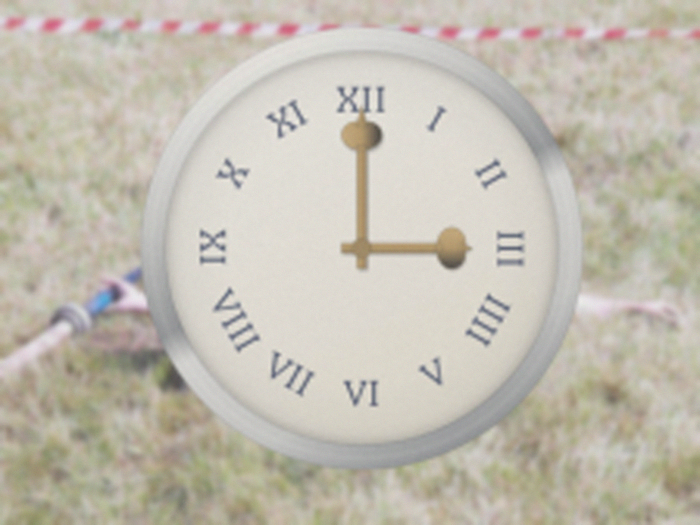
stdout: h=3 m=0
